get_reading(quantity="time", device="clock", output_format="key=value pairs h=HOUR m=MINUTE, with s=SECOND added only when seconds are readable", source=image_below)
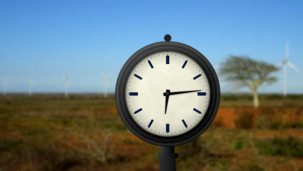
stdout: h=6 m=14
